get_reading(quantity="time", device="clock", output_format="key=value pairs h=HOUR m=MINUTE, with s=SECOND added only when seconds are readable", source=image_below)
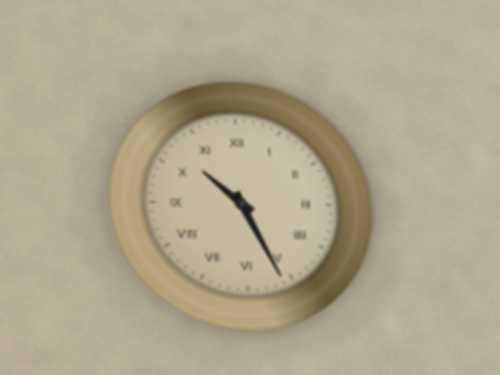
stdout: h=10 m=26
